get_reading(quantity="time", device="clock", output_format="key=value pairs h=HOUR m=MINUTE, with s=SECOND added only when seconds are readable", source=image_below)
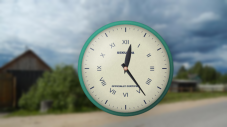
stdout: h=12 m=24
